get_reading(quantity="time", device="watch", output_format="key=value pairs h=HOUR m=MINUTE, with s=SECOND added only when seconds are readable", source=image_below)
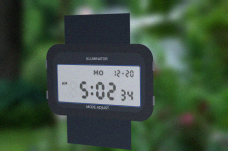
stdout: h=5 m=2 s=34
